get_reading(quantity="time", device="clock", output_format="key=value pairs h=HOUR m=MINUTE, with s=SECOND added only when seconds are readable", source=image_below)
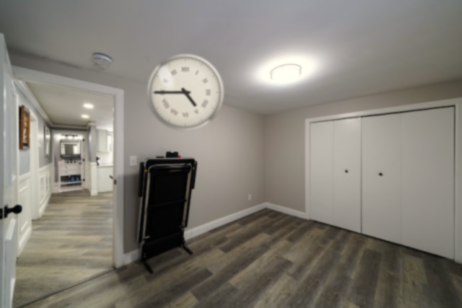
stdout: h=4 m=45
